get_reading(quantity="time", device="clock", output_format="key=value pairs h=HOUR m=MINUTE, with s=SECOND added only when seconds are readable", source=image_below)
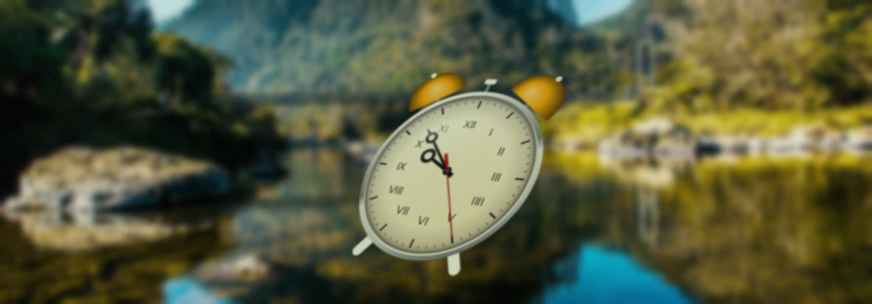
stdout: h=9 m=52 s=25
